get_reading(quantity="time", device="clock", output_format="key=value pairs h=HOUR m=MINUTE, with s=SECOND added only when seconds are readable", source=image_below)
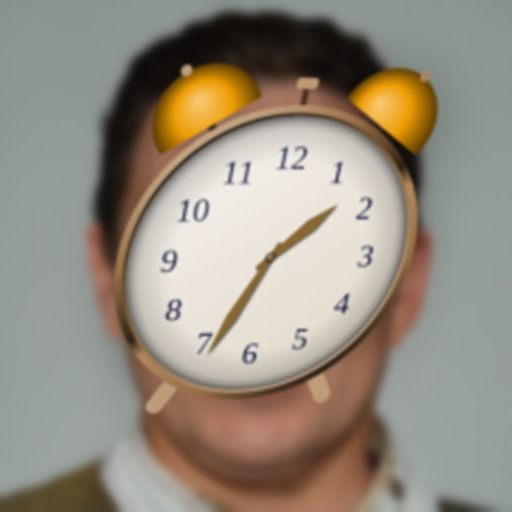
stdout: h=1 m=34
